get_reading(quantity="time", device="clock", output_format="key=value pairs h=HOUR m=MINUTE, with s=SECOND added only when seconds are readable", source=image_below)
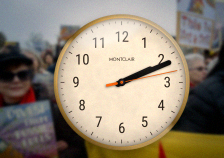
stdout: h=2 m=11 s=13
